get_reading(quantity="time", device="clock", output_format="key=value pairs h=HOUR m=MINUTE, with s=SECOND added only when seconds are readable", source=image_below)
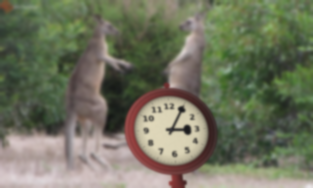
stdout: h=3 m=5
